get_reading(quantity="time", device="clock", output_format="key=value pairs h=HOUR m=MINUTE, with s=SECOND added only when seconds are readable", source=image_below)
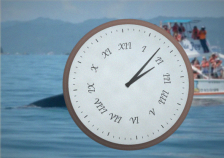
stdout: h=2 m=8
